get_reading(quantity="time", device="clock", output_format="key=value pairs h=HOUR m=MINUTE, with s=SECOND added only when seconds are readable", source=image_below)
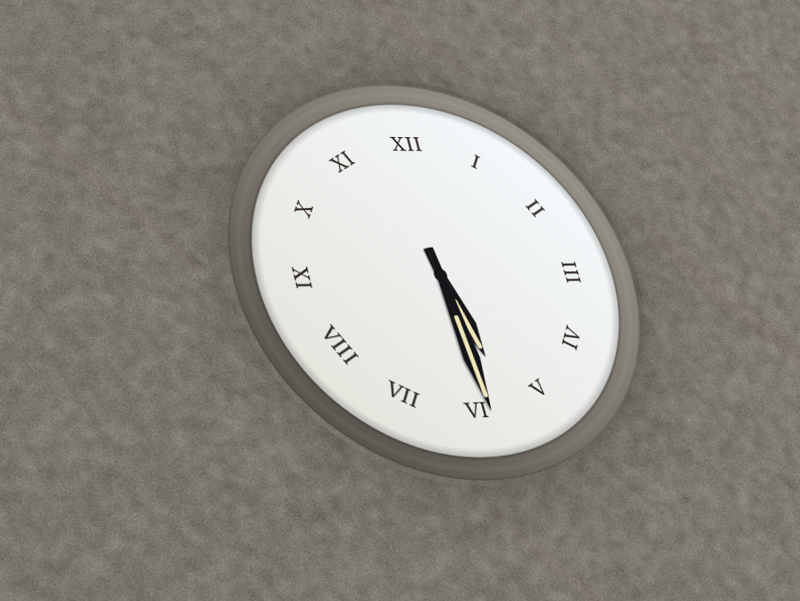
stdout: h=5 m=29
